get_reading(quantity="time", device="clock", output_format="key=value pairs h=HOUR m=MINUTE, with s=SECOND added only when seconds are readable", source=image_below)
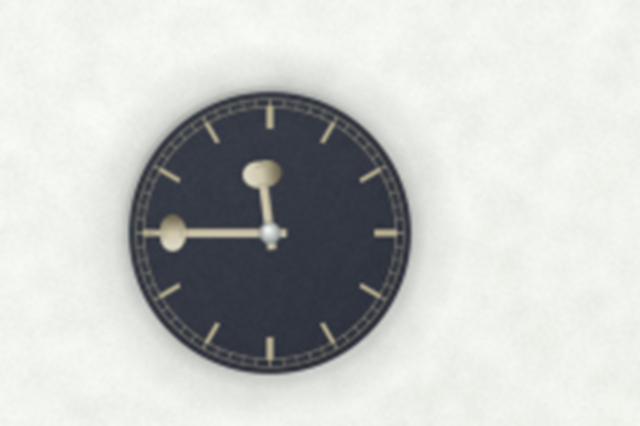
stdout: h=11 m=45
